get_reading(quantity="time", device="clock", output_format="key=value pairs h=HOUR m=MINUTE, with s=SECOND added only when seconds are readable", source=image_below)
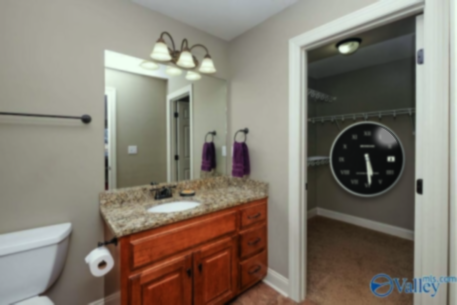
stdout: h=5 m=29
